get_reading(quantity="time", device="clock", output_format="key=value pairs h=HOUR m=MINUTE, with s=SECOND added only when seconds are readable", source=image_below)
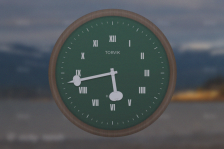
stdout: h=5 m=43
